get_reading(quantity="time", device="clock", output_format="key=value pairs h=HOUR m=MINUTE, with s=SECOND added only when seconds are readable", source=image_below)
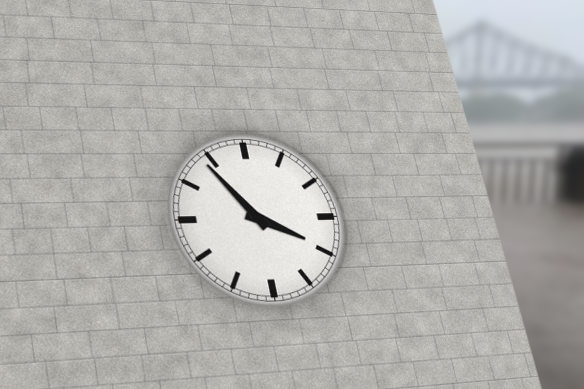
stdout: h=3 m=54
